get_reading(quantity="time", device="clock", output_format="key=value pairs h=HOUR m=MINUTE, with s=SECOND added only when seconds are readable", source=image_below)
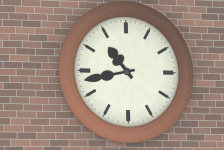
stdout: h=10 m=43
